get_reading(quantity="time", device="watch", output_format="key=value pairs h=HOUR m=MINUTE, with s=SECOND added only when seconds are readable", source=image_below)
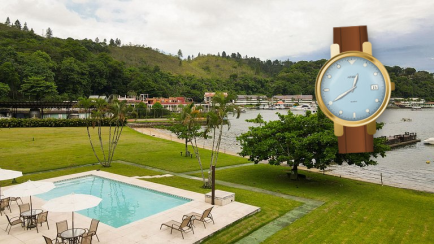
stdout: h=12 m=40
